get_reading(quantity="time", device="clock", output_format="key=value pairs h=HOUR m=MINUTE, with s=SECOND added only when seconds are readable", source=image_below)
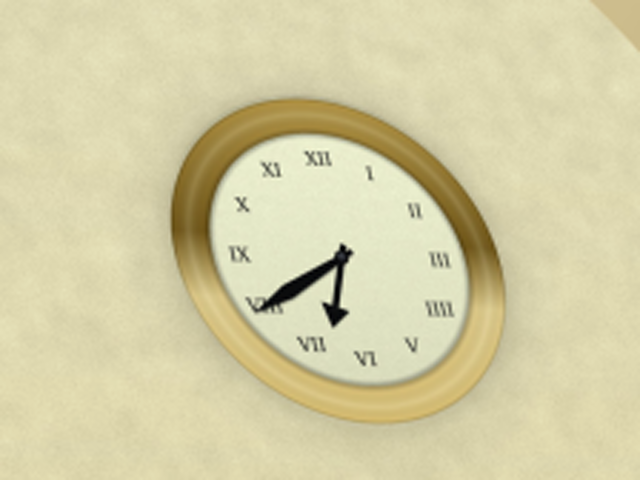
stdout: h=6 m=40
